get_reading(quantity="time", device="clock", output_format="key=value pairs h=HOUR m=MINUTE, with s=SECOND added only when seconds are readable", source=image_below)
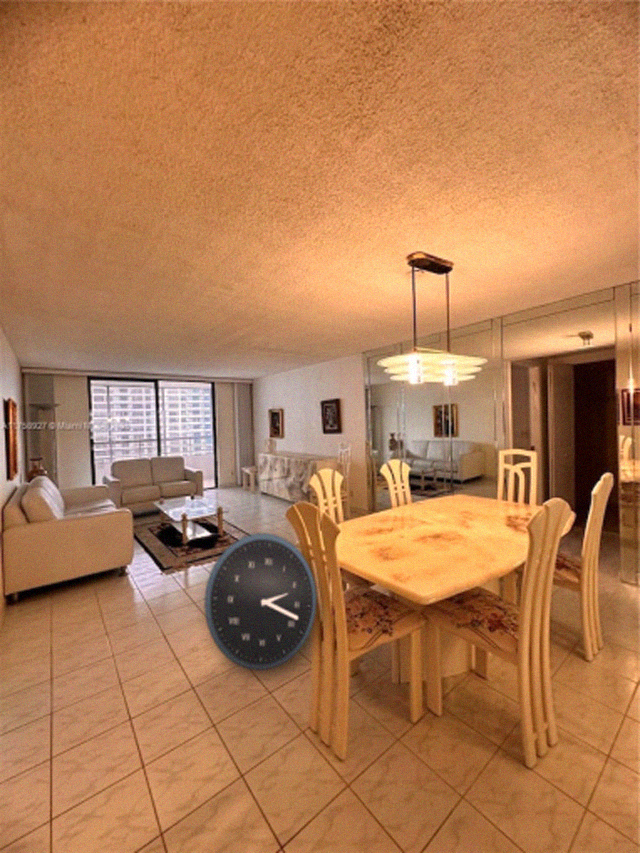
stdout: h=2 m=18
